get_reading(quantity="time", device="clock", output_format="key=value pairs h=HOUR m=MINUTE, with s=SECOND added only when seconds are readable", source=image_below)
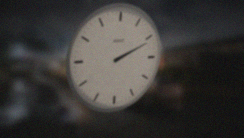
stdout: h=2 m=11
